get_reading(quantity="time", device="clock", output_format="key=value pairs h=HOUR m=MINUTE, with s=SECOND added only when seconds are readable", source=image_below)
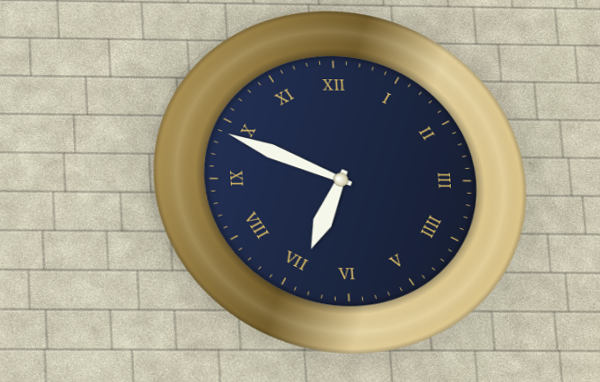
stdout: h=6 m=49
